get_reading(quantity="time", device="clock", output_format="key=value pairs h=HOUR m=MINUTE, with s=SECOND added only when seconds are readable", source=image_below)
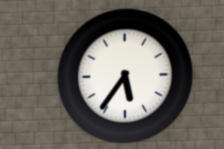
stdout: h=5 m=36
